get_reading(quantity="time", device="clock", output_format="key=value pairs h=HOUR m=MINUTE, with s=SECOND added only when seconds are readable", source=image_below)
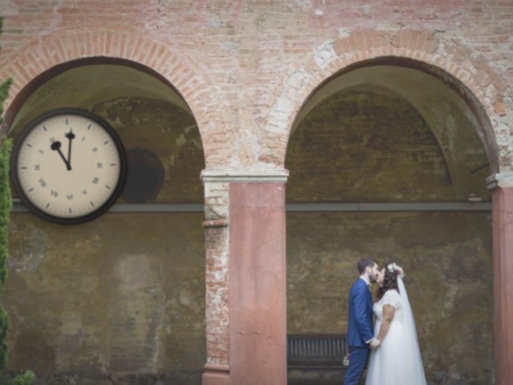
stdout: h=11 m=1
